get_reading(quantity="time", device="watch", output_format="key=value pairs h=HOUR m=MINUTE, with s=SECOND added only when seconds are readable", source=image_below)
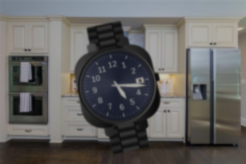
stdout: h=5 m=17
